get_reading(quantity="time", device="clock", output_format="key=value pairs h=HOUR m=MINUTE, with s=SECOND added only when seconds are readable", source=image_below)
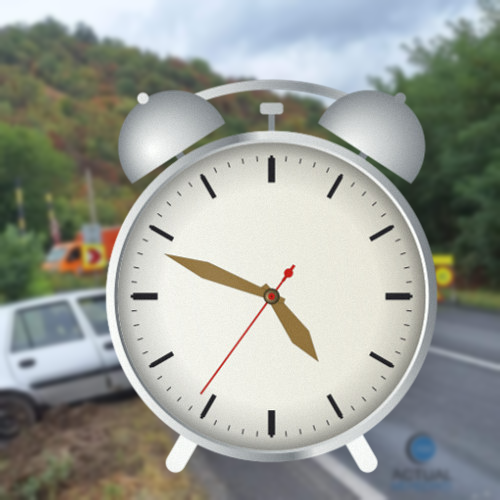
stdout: h=4 m=48 s=36
